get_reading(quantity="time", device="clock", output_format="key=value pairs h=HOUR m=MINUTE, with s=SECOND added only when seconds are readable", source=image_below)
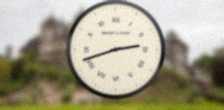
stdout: h=2 m=42
